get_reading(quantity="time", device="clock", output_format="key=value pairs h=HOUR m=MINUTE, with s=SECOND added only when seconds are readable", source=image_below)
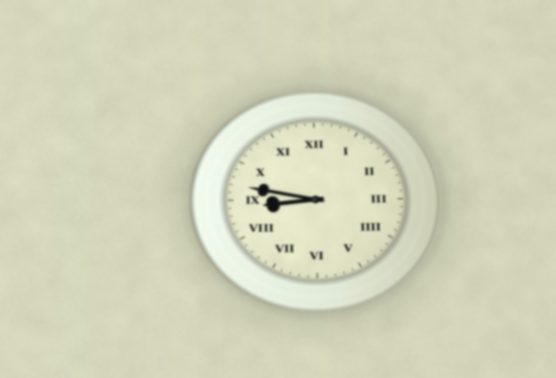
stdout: h=8 m=47
